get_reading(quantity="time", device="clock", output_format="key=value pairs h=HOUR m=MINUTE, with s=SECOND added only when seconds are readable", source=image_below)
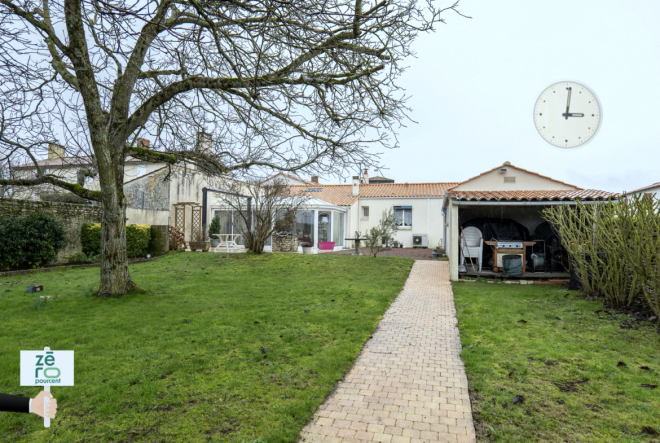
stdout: h=3 m=1
